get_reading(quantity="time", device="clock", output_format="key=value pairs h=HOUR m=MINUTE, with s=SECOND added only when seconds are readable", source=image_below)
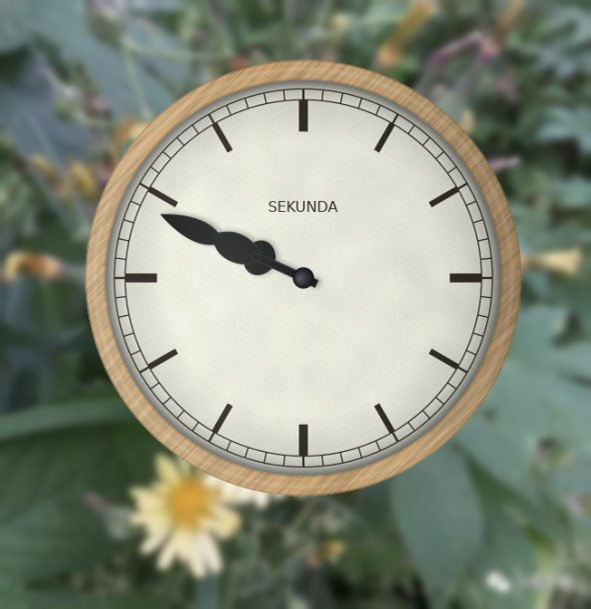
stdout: h=9 m=49
